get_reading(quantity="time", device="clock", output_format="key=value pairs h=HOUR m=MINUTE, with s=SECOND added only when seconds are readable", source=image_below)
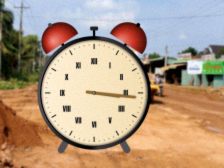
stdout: h=3 m=16
